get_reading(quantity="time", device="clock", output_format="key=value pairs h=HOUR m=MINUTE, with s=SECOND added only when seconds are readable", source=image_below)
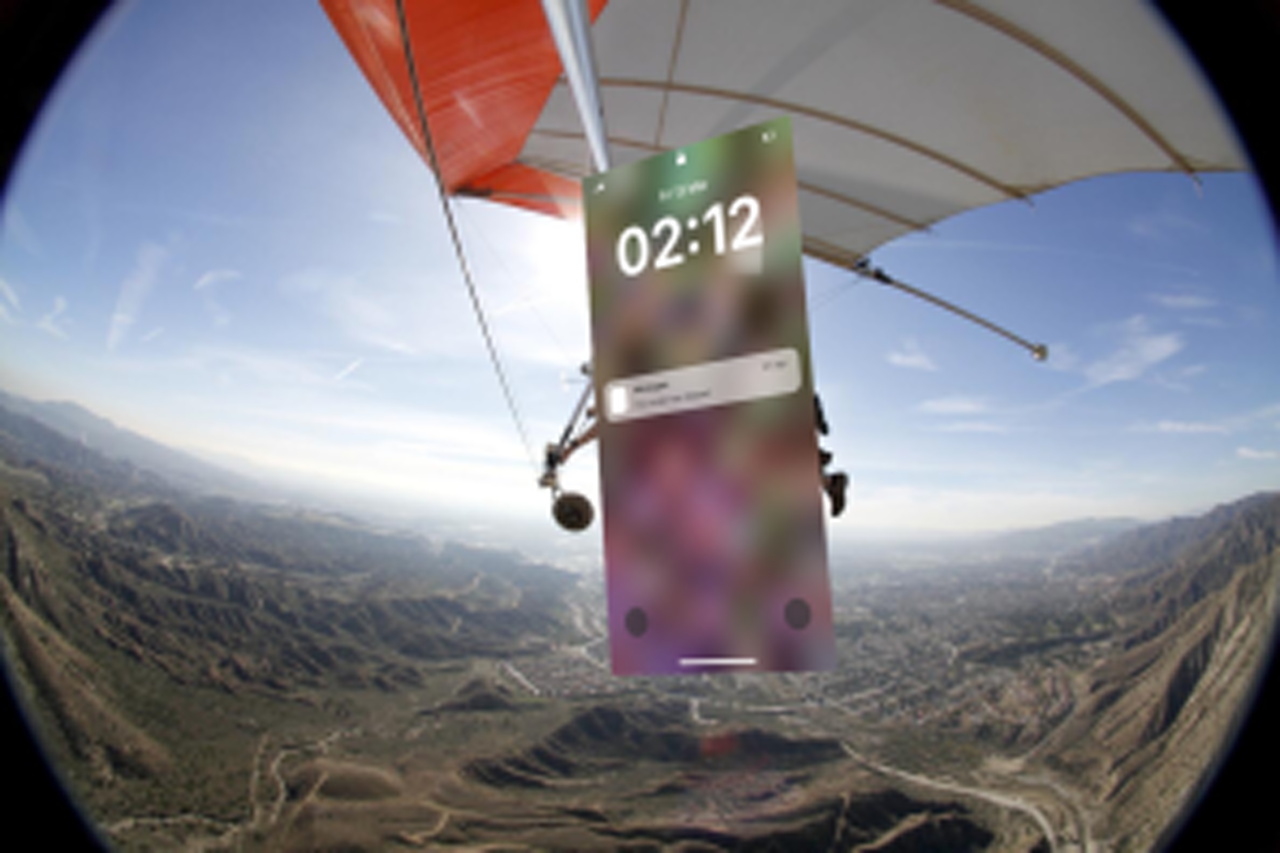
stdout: h=2 m=12
